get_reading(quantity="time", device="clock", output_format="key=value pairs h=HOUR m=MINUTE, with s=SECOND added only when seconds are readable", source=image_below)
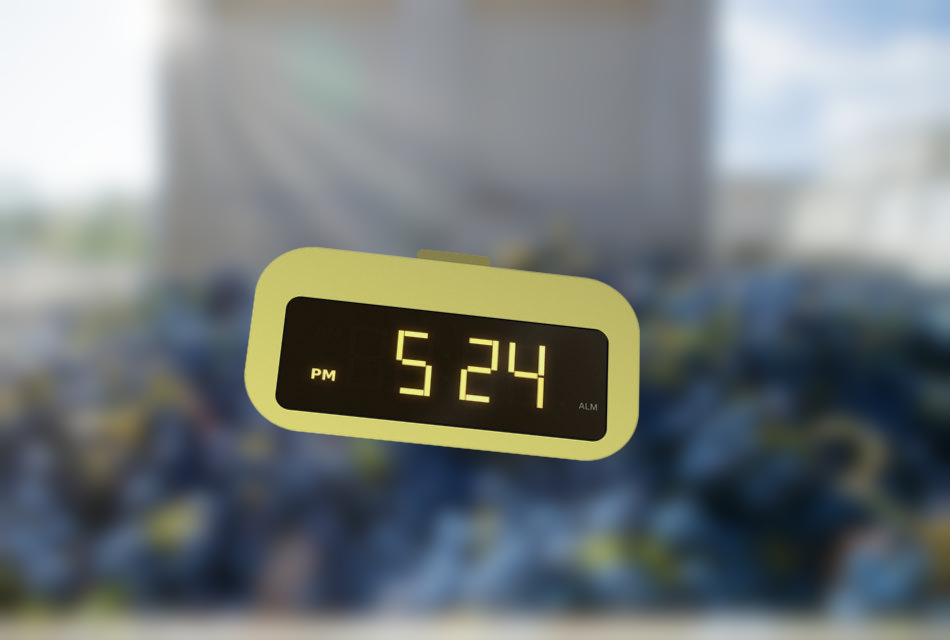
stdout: h=5 m=24
